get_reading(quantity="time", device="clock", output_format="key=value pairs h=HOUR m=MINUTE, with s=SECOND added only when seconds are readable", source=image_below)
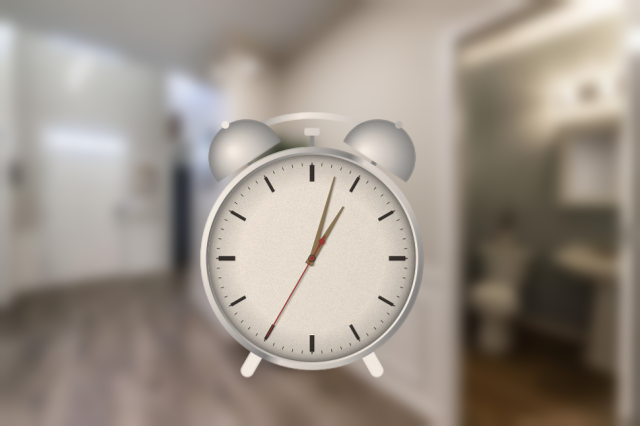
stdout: h=1 m=2 s=35
